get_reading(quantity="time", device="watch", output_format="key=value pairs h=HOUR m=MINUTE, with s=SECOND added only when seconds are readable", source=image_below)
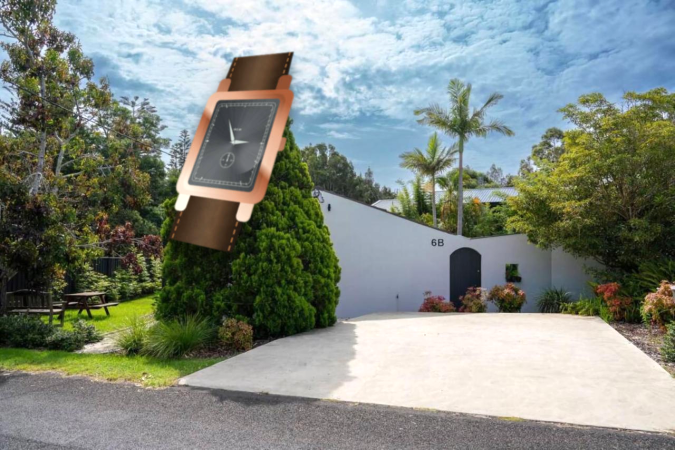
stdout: h=2 m=55
